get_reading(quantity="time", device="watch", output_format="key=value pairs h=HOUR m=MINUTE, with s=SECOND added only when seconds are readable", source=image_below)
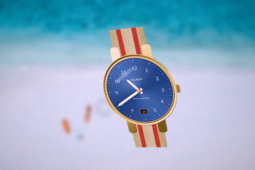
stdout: h=10 m=40
